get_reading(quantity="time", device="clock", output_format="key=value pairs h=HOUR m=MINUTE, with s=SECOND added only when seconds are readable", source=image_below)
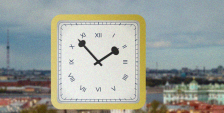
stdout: h=1 m=53
